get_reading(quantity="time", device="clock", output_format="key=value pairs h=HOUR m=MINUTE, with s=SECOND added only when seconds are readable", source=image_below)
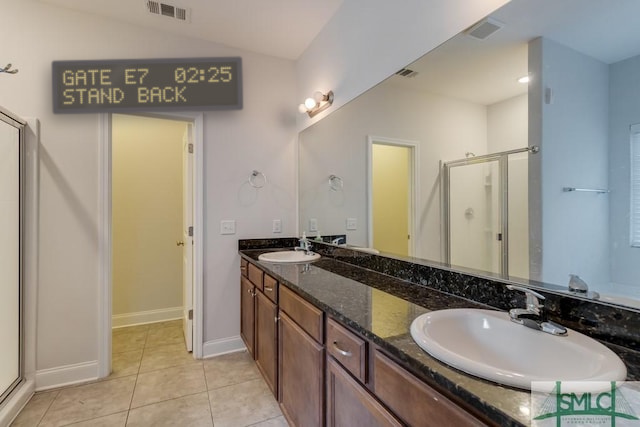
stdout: h=2 m=25
